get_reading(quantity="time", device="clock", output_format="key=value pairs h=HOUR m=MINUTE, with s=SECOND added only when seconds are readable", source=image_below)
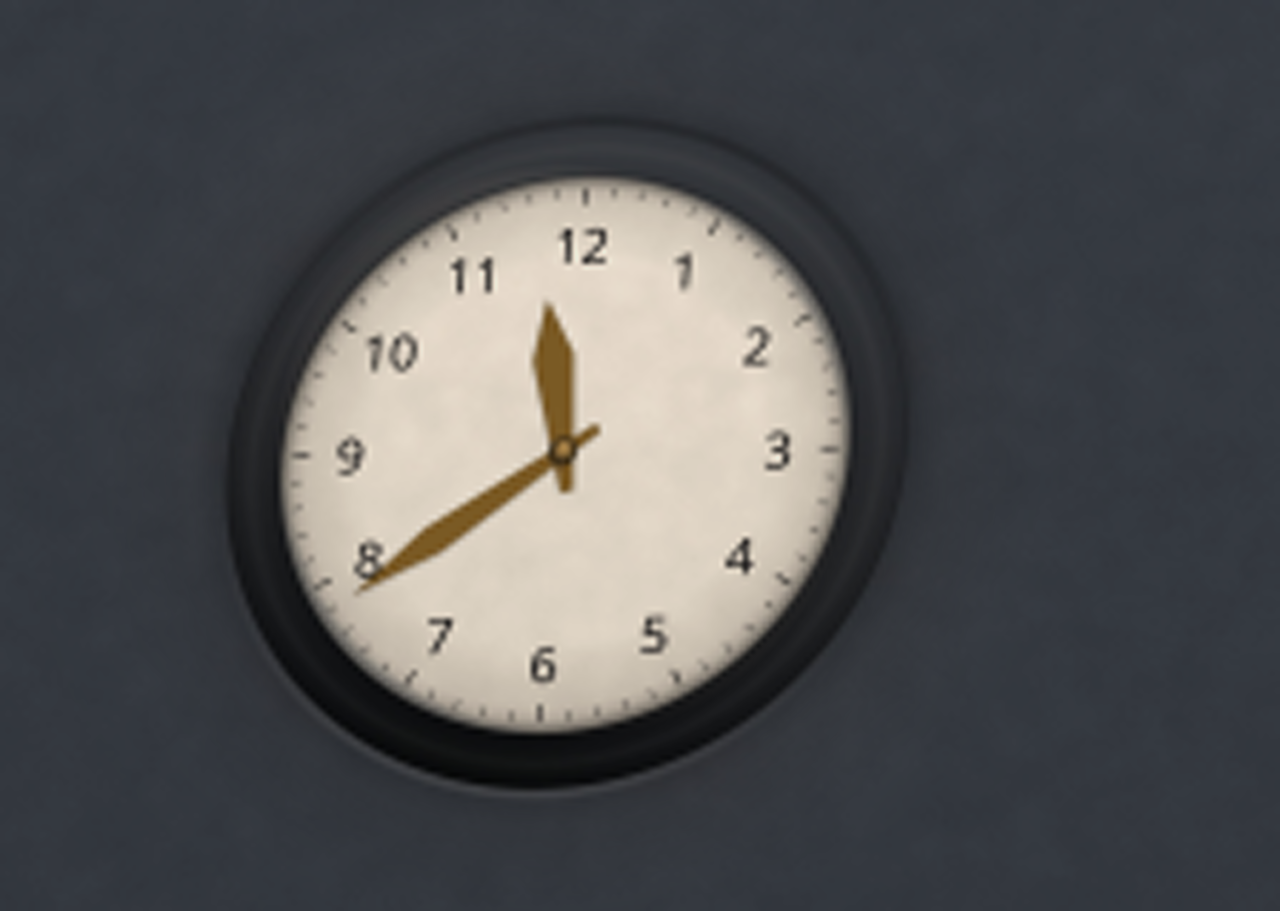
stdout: h=11 m=39
